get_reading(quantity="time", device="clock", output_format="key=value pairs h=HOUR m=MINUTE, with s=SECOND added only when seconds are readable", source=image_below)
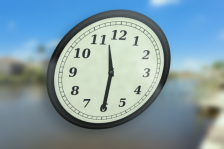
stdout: h=11 m=30
